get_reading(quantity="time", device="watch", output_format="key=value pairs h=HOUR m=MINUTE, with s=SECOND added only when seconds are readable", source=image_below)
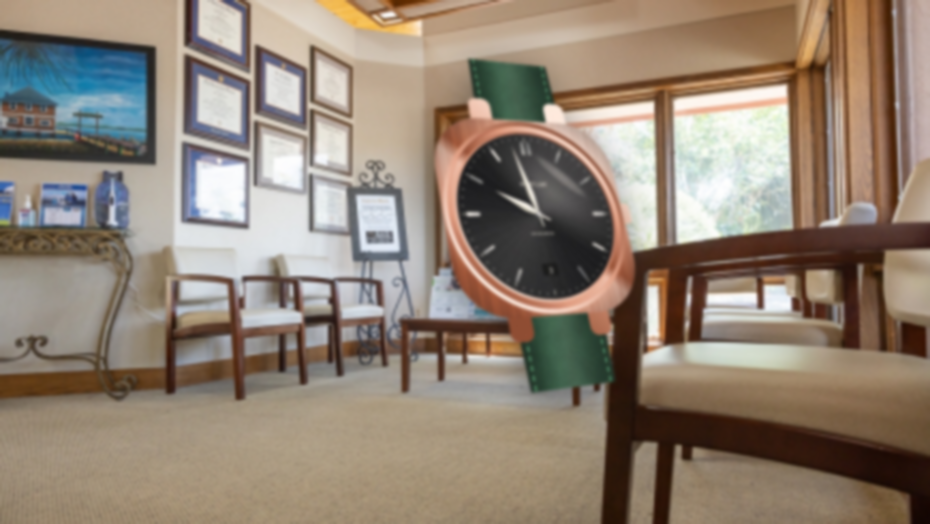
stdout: h=9 m=58
